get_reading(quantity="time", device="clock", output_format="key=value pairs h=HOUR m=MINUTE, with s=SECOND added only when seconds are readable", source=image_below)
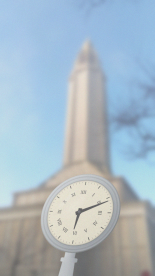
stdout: h=6 m=11
